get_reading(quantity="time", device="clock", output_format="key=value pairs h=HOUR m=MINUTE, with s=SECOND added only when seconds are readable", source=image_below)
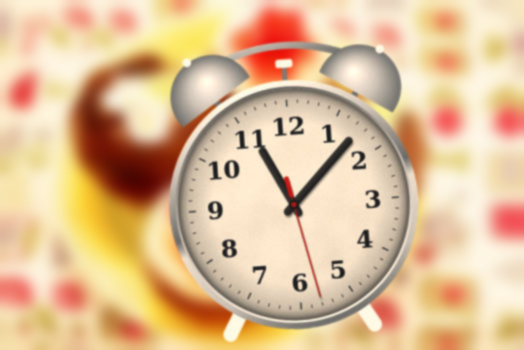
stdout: h=11 m=7 s=28
